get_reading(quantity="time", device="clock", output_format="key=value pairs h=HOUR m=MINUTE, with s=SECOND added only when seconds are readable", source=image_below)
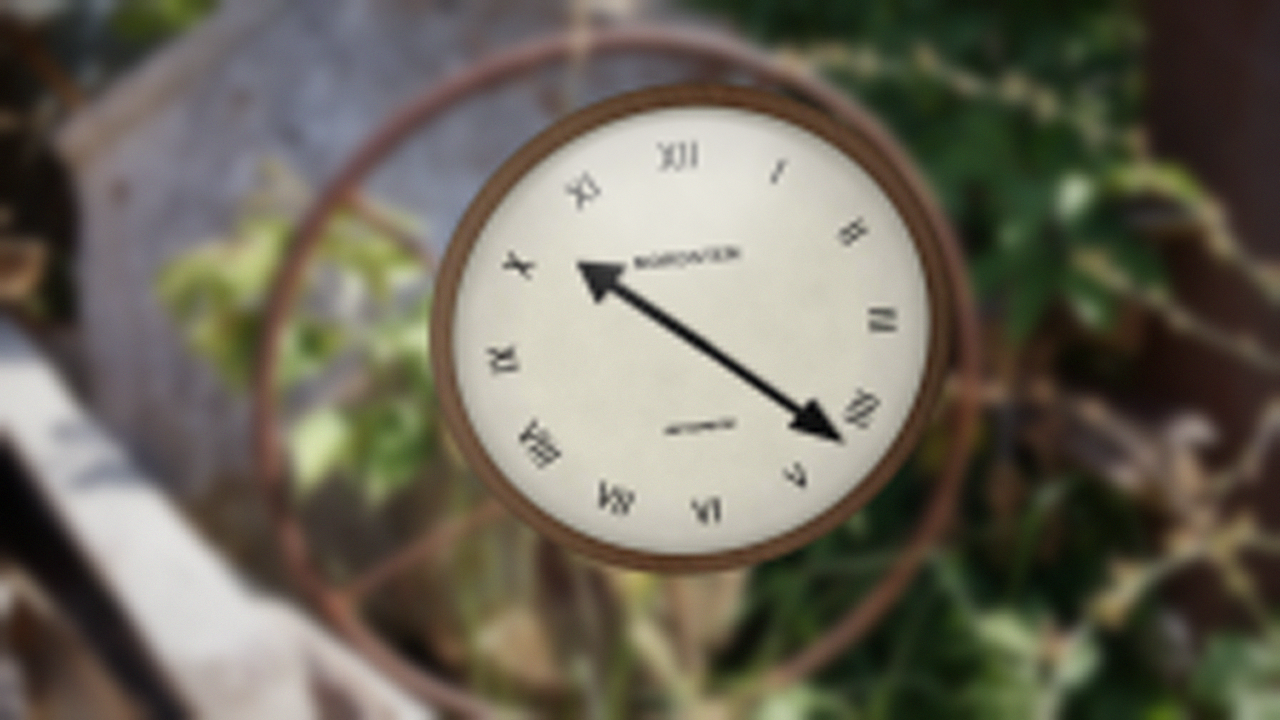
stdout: h=10 m=22
